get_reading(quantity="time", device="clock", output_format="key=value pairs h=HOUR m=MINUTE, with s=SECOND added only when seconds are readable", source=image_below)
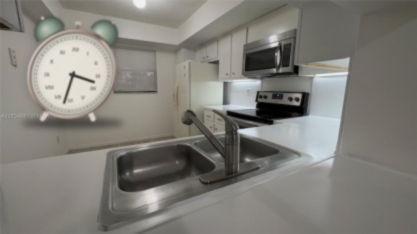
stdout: h=3 m=32
